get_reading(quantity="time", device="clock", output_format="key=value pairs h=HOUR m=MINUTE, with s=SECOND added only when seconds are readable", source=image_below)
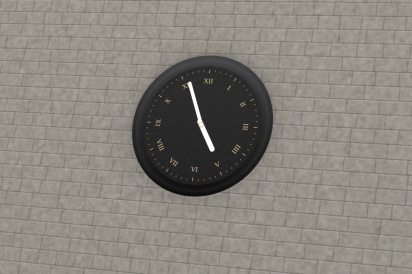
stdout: h=4 m=56
